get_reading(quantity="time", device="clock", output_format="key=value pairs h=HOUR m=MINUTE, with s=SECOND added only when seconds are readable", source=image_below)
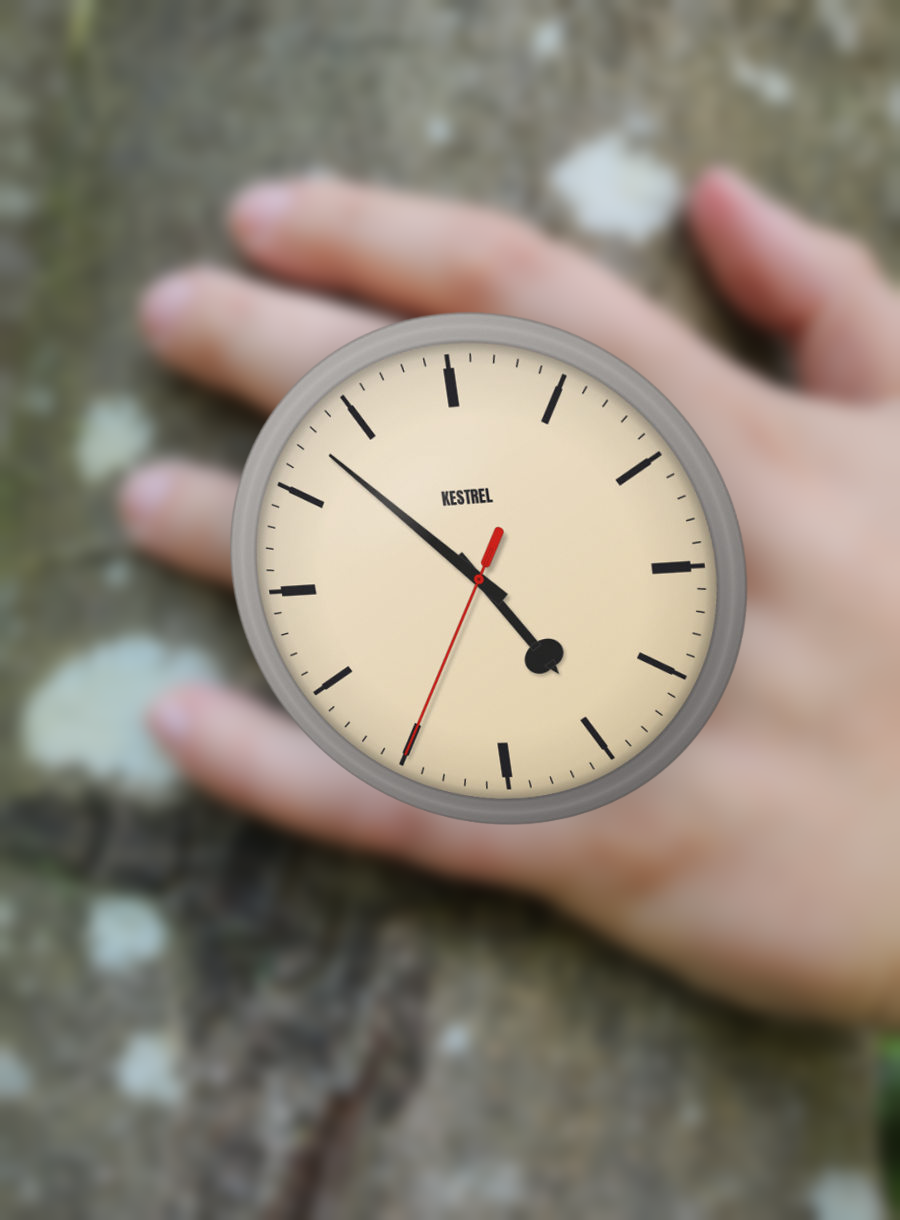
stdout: h=4 m=52 s=35
